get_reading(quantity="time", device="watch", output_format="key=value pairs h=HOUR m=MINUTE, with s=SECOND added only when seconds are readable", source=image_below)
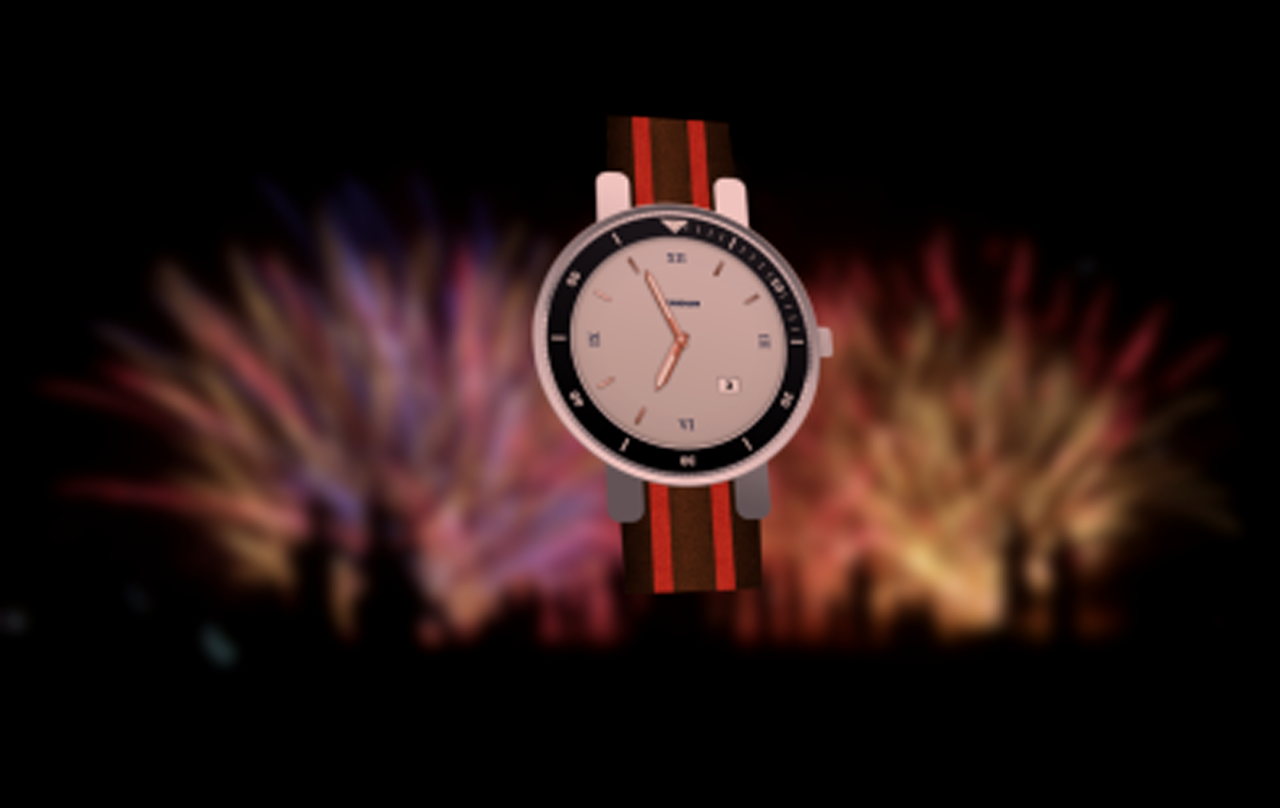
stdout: h=6 m=56
